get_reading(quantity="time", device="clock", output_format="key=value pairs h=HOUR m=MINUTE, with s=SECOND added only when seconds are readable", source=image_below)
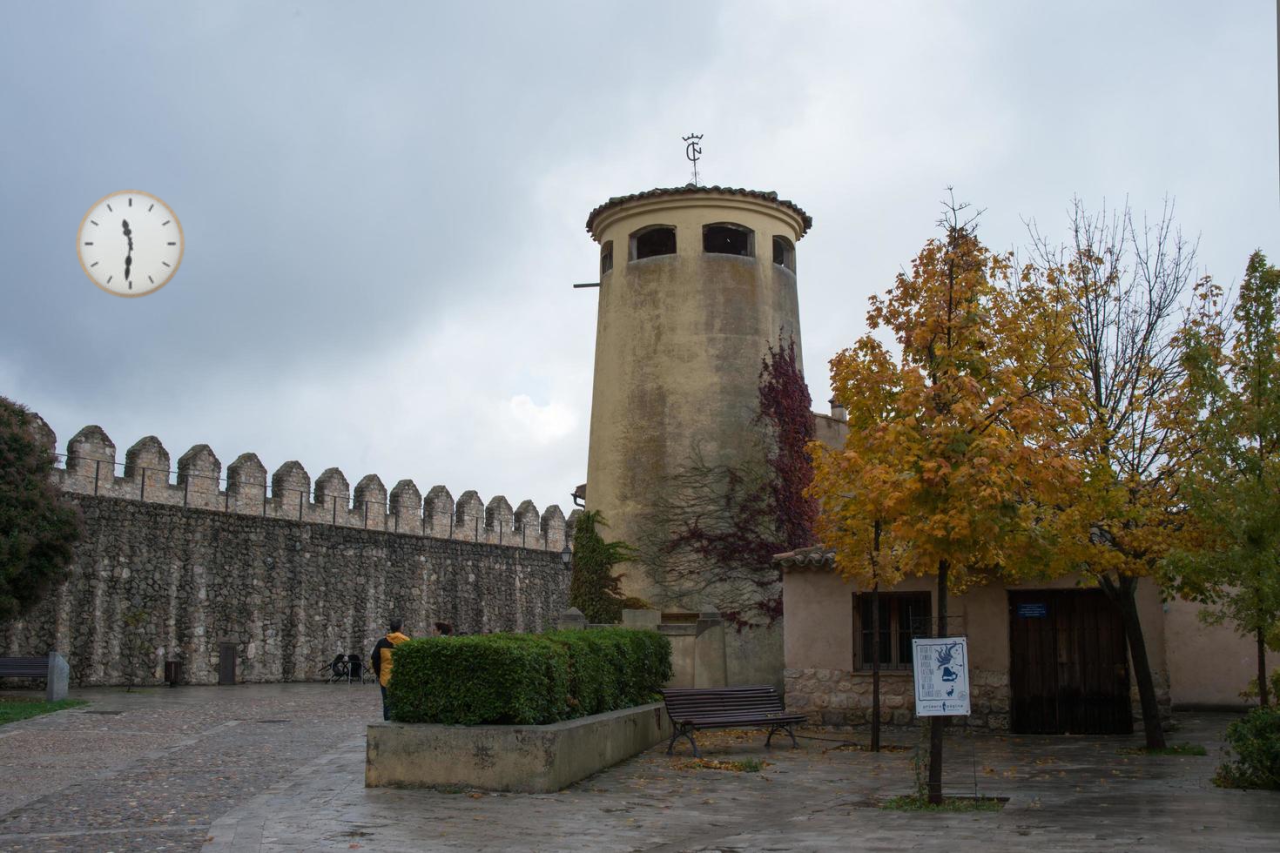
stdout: h=11 m=31
